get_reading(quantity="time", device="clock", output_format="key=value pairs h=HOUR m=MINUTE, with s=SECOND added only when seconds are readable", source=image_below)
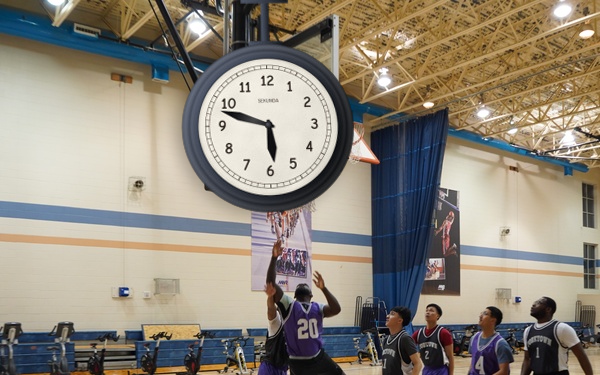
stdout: h=5 m=48
